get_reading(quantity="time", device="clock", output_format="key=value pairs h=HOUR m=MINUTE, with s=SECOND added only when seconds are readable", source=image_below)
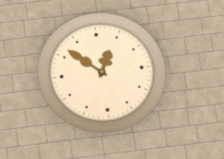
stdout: h=12 m=52
